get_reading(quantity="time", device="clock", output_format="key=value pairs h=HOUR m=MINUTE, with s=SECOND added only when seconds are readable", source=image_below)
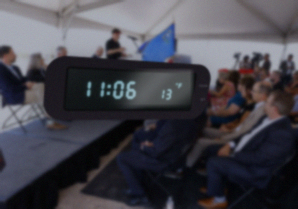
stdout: h=11 m=6
